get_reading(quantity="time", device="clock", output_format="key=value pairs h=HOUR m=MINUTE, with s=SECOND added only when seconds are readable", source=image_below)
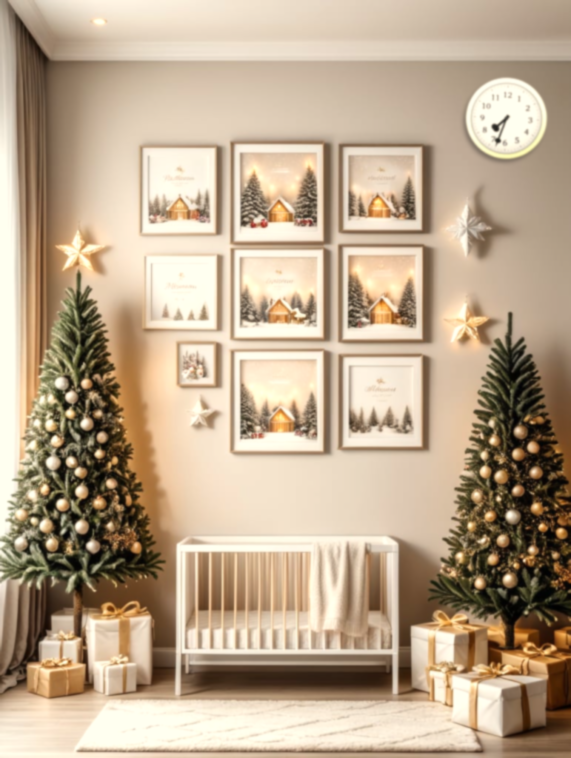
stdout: h=7 m=33
